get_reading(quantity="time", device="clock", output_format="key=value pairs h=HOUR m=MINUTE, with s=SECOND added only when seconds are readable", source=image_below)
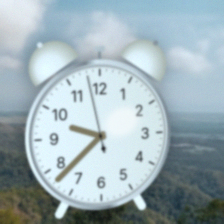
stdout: h=9 m=37 s=58
